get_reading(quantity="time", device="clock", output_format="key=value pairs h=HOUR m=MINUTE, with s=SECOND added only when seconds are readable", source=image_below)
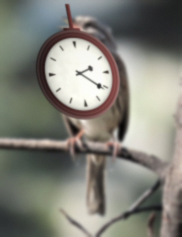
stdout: h=2 m=21
